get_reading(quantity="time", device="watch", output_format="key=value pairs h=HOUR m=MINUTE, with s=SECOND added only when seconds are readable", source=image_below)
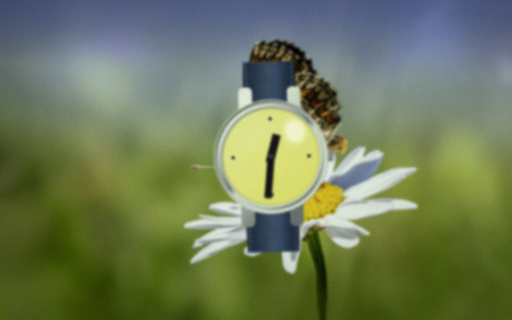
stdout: h=12 m=31
